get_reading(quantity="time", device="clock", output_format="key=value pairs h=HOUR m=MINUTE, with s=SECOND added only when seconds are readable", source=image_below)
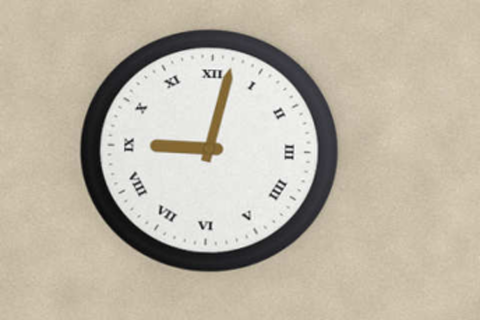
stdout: h=9 m=2
